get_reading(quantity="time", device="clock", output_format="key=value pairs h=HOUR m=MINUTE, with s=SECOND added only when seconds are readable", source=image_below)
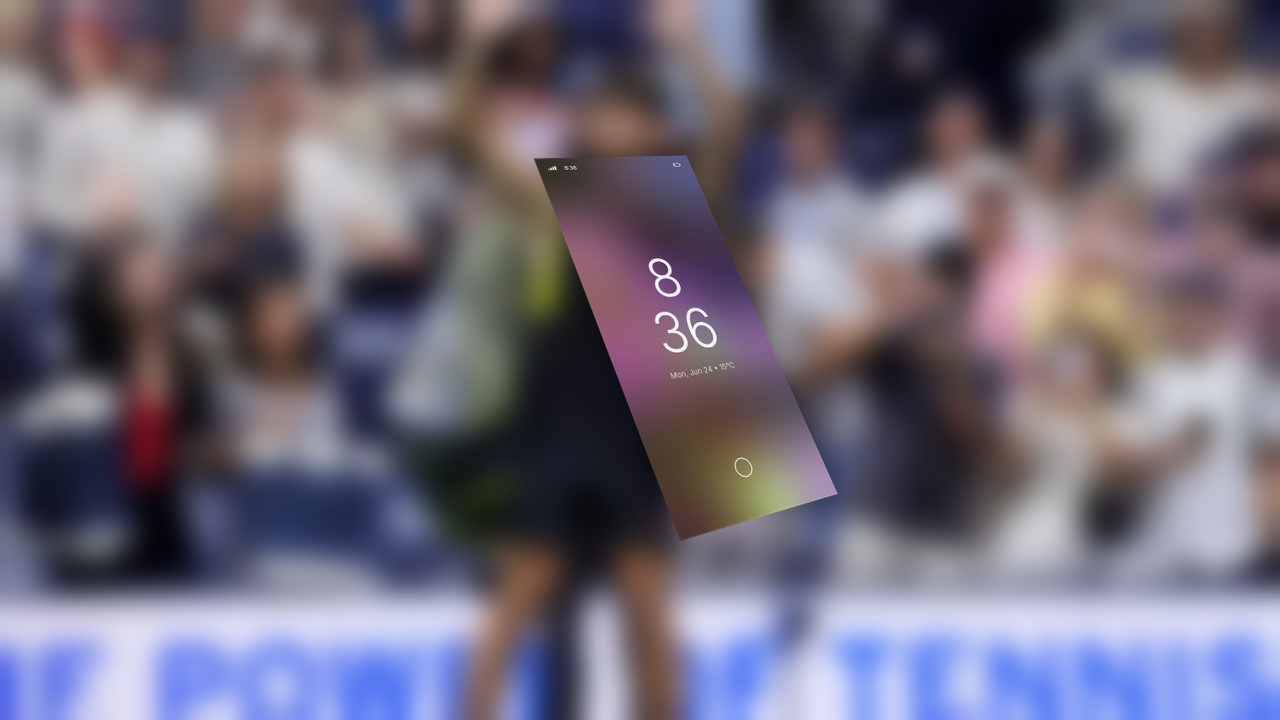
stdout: h=8 m=36
